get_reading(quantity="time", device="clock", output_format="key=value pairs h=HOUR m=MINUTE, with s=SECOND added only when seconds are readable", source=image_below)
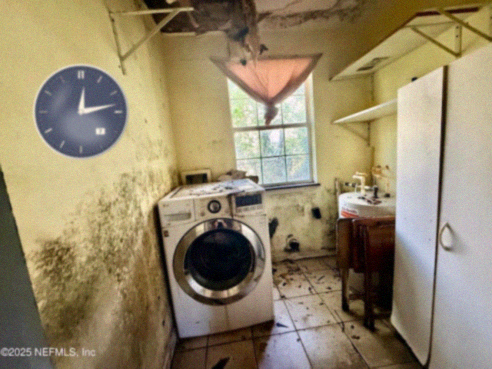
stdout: h=12 m=13
